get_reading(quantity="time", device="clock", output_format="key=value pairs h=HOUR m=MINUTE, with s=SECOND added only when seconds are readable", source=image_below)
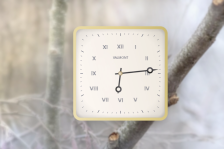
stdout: h=6 m=14
